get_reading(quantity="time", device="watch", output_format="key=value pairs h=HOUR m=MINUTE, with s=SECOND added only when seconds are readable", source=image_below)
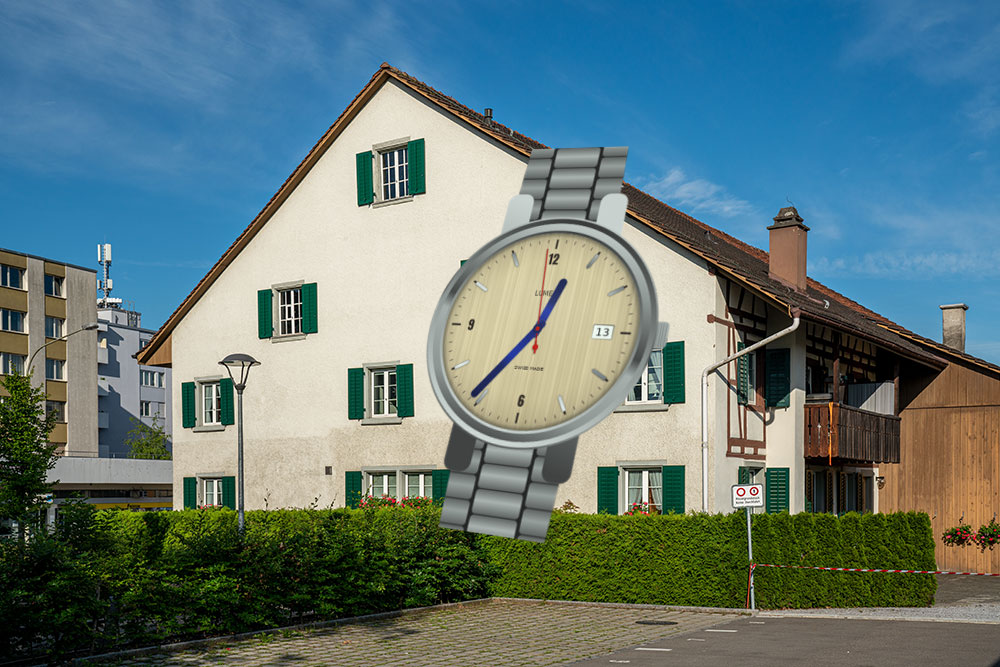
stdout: h=12 m=35 s=59
